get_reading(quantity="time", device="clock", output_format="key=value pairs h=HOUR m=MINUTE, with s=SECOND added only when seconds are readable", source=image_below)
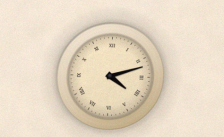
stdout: h=4 m=12
